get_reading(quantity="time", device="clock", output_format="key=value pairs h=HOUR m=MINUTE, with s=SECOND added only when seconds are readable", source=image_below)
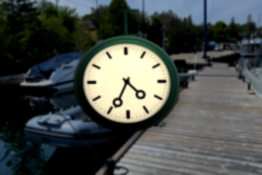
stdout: h=4 m=34
